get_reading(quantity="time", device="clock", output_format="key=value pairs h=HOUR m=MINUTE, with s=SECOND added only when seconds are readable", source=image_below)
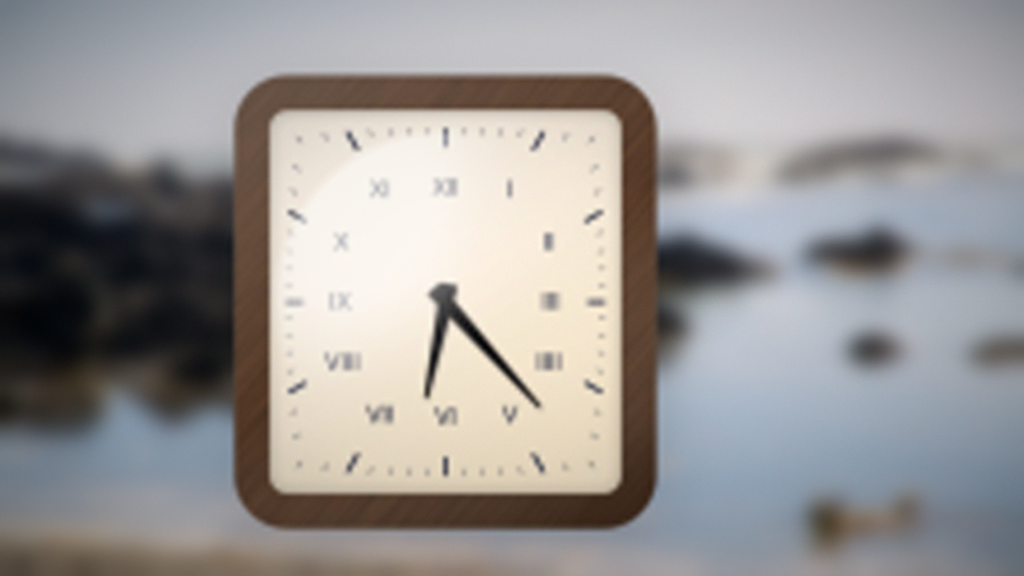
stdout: h=6 m=23
